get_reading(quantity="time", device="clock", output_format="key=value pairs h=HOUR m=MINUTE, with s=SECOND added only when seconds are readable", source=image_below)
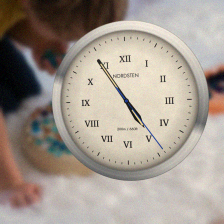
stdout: h=4 m=54 s=24
